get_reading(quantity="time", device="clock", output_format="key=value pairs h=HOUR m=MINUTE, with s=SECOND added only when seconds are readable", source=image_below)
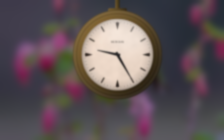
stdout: h=9 m=25
